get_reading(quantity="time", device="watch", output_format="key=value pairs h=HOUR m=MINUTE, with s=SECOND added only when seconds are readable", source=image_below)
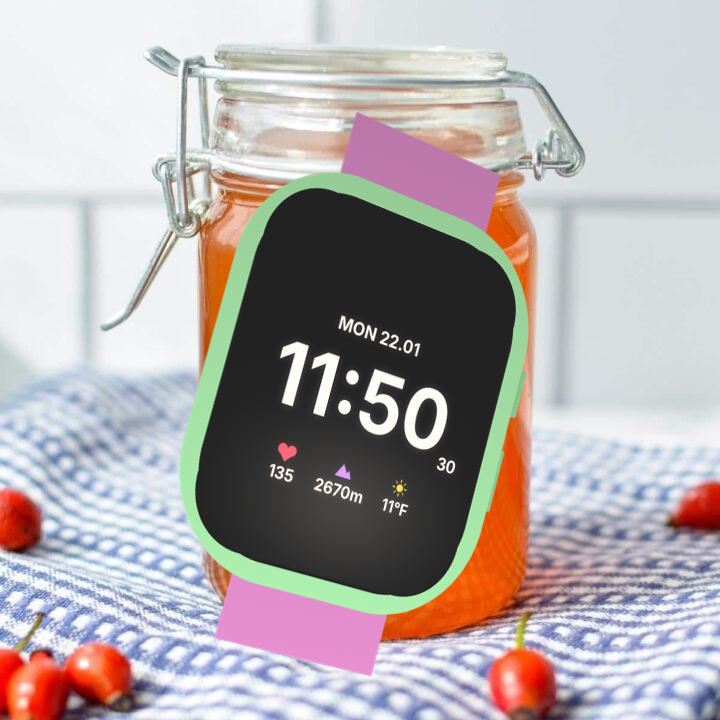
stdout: h=11 m=50 s=30
